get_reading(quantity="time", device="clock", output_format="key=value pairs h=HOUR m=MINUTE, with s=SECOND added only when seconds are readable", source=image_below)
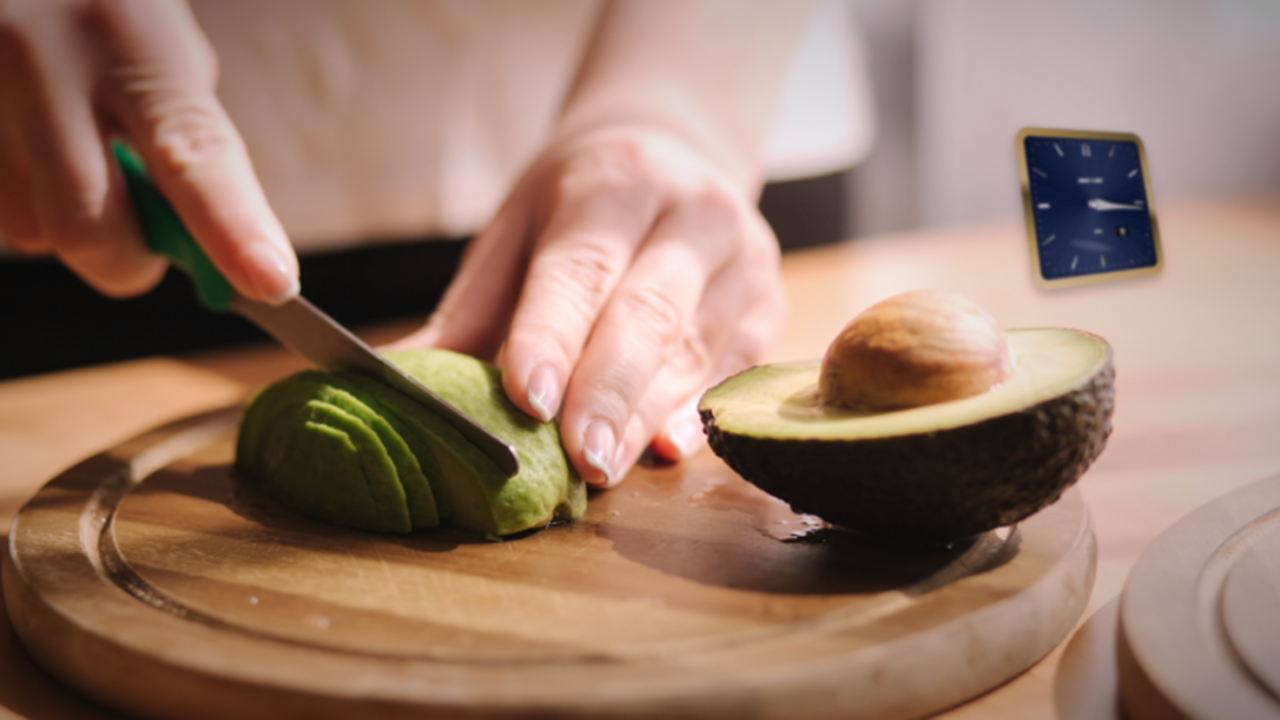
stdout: h=3 m=16
